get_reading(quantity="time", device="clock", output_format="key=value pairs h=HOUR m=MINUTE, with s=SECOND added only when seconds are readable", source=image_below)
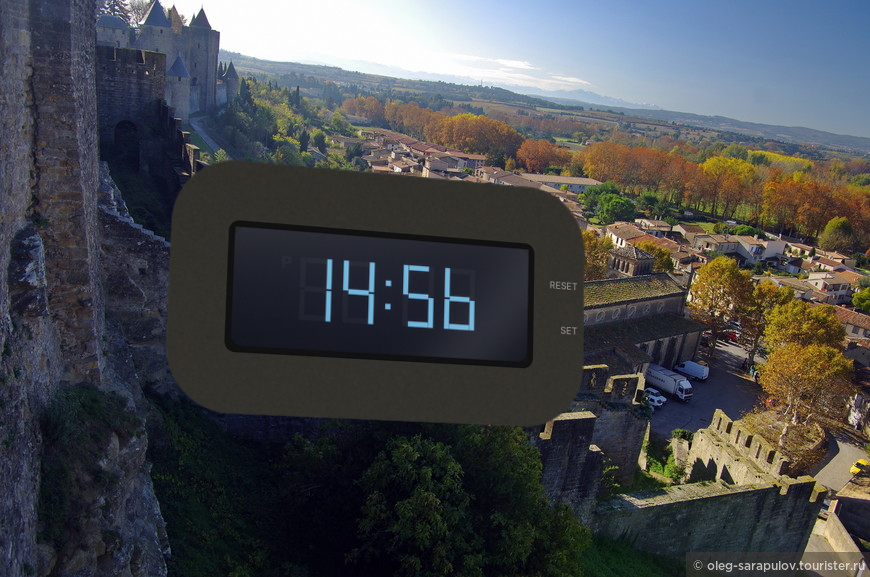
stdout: h=14 m=56
